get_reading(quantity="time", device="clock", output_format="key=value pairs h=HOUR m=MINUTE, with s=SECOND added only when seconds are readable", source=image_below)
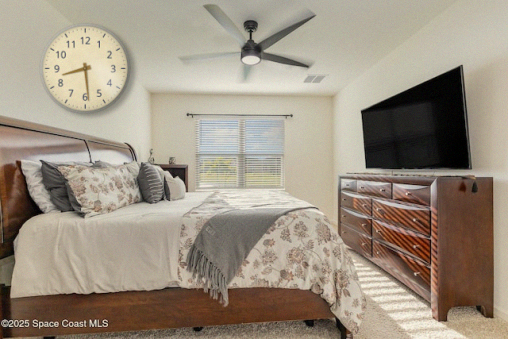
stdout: h=8 m=29
